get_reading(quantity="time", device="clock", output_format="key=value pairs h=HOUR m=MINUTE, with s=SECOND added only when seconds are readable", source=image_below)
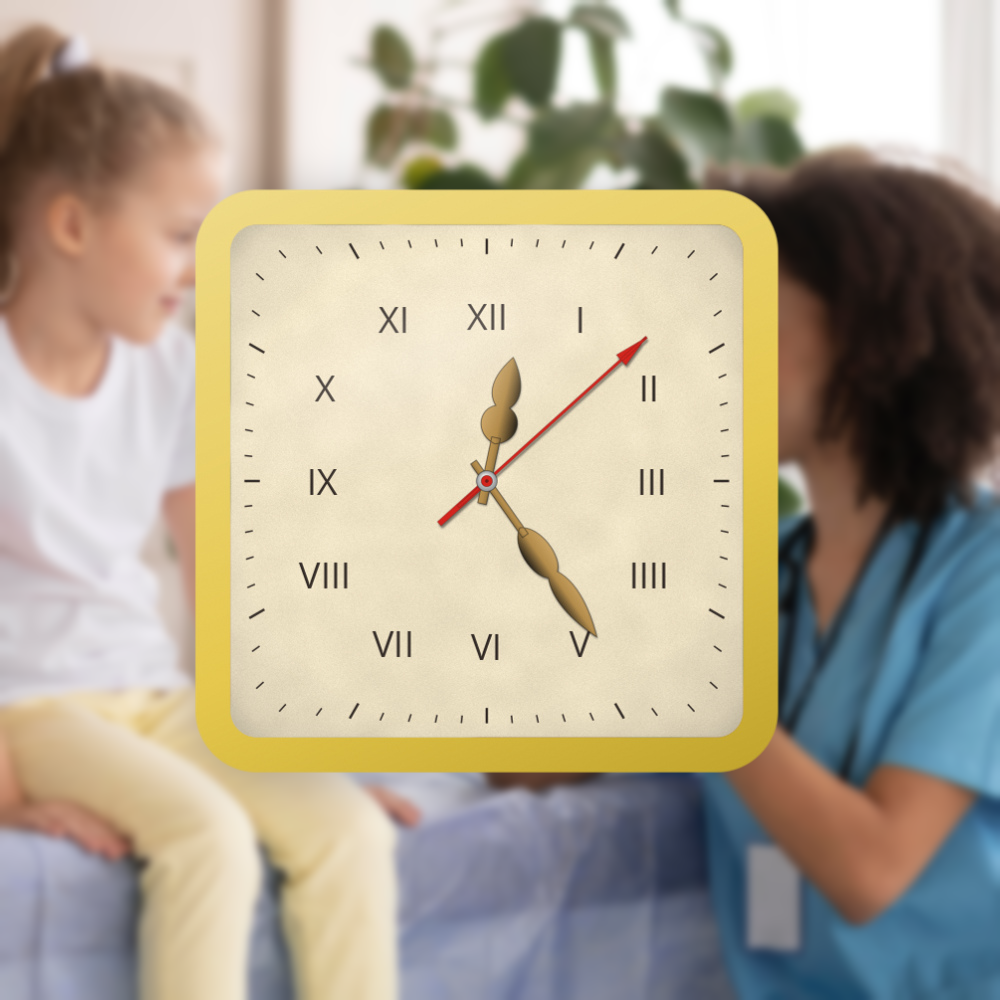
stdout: h=12 m=24 s=8
